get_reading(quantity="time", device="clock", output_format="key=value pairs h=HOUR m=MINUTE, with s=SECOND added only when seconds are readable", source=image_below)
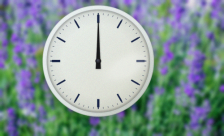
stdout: h=12 m=0
